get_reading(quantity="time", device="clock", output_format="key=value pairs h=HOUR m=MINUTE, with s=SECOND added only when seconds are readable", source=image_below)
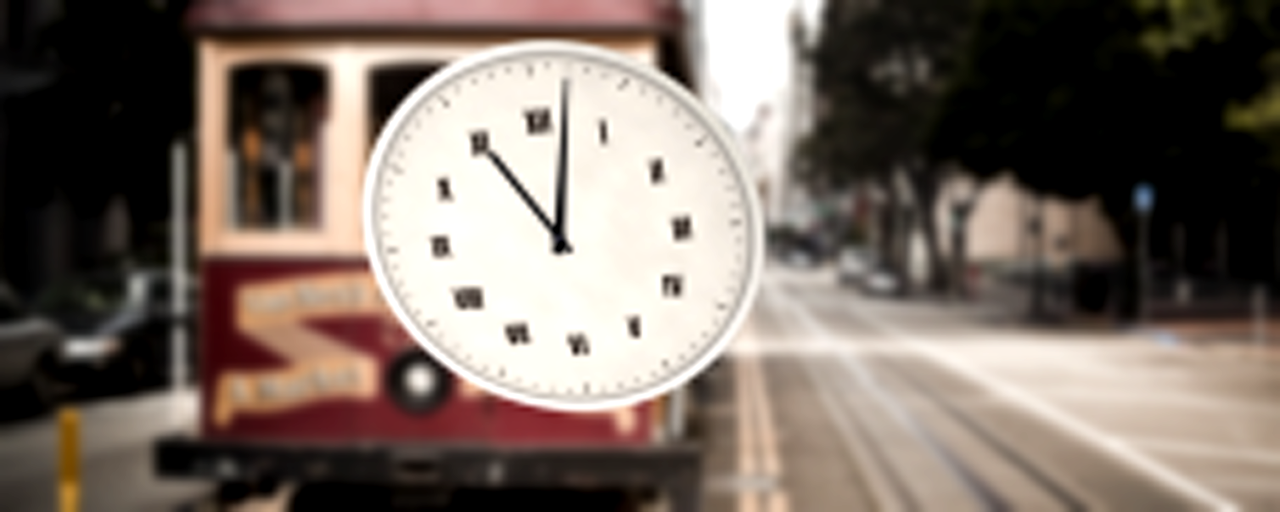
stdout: h=11 m=2
